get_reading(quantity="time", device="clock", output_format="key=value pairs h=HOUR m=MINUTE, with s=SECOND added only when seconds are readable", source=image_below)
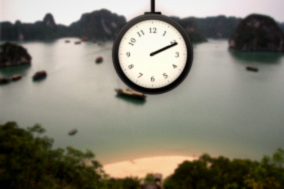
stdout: h=2 m=11
